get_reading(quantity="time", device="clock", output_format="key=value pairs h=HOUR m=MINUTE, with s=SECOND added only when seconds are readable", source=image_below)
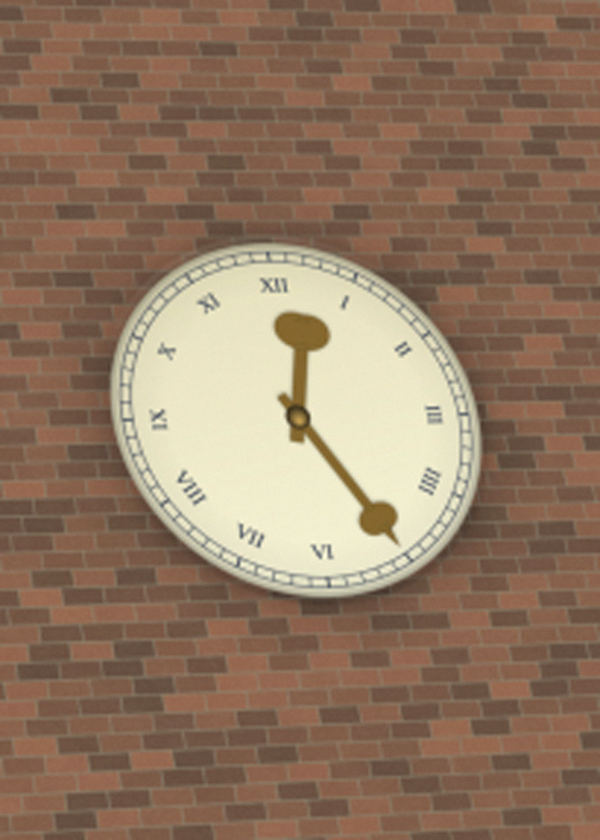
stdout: h=12 m=25
